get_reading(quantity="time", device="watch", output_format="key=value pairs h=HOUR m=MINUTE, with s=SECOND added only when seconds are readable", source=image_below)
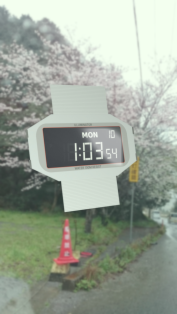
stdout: h=1 m=3 s=54
